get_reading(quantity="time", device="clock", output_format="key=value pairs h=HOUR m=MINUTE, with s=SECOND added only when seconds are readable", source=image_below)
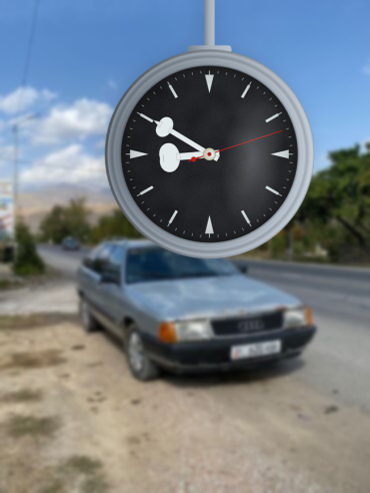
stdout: h=8 m=50 s=12
